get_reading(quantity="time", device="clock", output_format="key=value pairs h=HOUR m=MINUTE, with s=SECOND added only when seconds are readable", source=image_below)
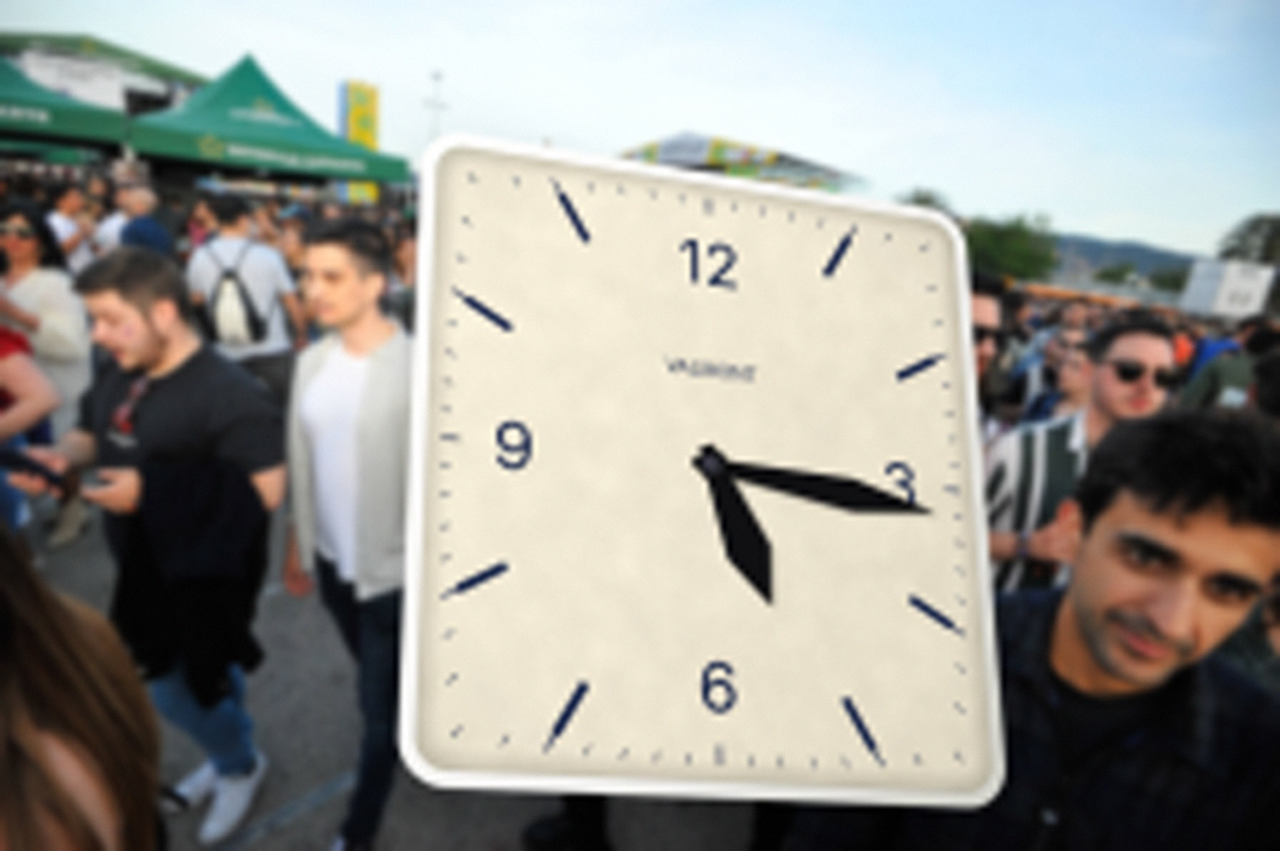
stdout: h=5 m=16
